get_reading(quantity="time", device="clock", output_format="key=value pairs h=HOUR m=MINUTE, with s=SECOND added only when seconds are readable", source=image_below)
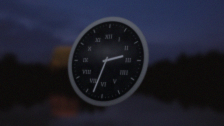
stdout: h=2 m=33
